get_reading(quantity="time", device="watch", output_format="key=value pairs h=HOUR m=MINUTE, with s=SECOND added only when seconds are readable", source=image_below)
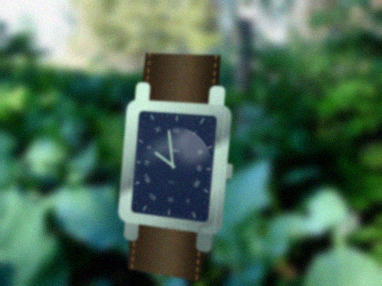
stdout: h=9 m=58
